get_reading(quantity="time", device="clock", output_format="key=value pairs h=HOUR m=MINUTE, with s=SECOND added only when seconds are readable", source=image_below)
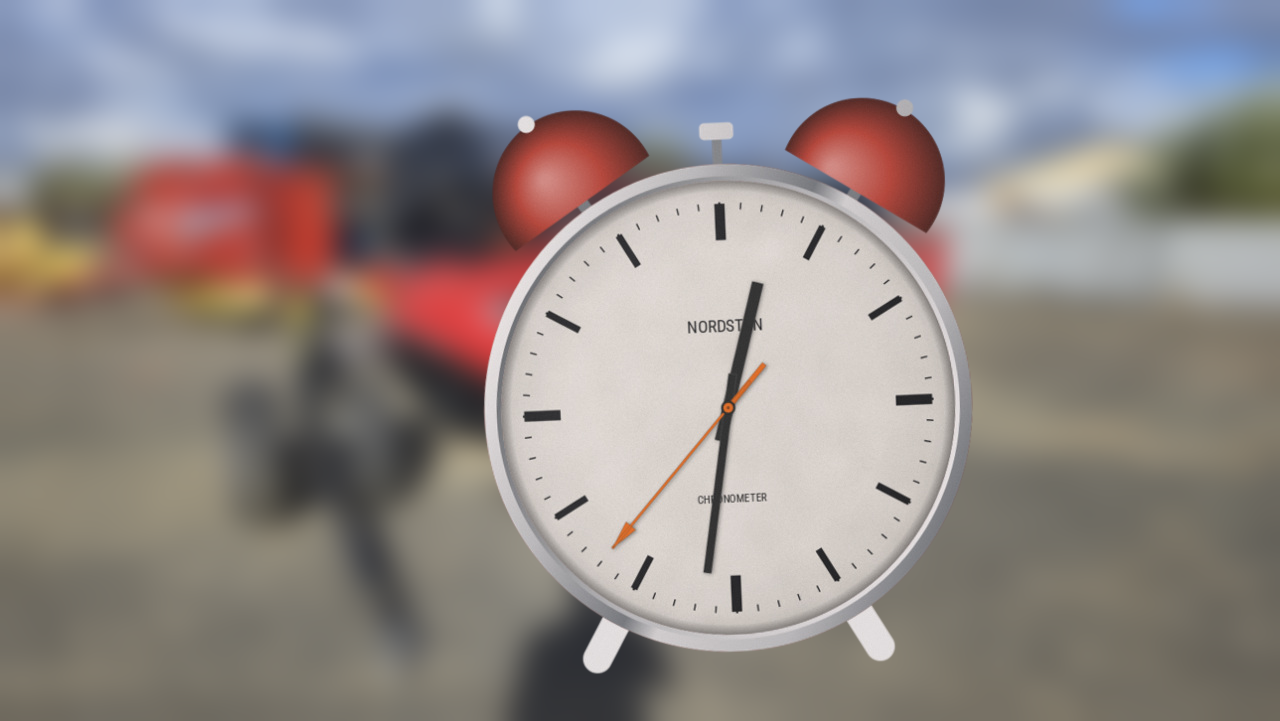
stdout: h=12 m=31 s=37
